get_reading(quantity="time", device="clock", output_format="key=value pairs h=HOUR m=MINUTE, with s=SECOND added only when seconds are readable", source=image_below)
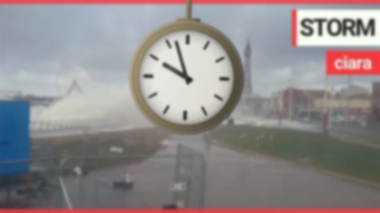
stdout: h=9 m=57
